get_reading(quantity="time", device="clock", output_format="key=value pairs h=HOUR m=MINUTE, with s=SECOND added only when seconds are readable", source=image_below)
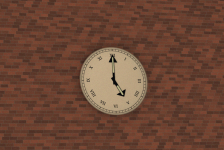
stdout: h=5 m=0
